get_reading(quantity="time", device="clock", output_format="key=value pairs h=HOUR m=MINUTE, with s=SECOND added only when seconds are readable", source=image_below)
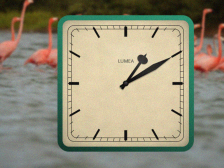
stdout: h=1 m=10
